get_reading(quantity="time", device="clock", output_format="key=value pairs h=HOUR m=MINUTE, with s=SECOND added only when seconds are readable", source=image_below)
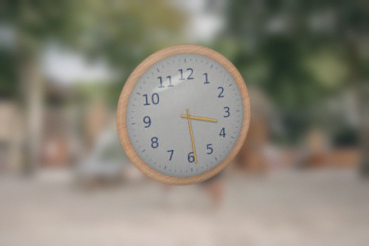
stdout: h=3 m=29
